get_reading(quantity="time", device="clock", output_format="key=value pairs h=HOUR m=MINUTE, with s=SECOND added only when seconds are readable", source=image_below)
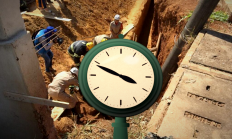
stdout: h=3 m=49
